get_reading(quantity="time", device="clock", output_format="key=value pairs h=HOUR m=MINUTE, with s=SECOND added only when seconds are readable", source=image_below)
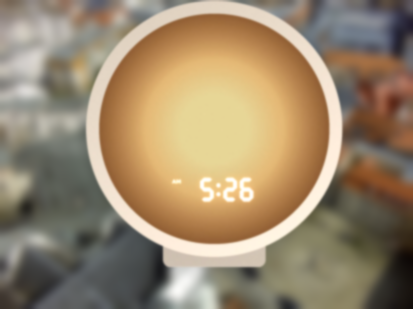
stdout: h=5 m=26
